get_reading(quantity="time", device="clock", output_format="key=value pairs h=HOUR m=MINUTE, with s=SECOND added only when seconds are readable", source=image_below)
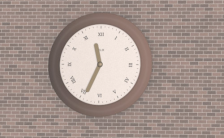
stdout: h=11 m=34
